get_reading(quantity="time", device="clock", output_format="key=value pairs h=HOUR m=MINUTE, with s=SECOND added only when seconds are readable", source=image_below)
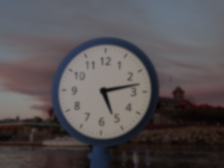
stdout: h=5 m=13
